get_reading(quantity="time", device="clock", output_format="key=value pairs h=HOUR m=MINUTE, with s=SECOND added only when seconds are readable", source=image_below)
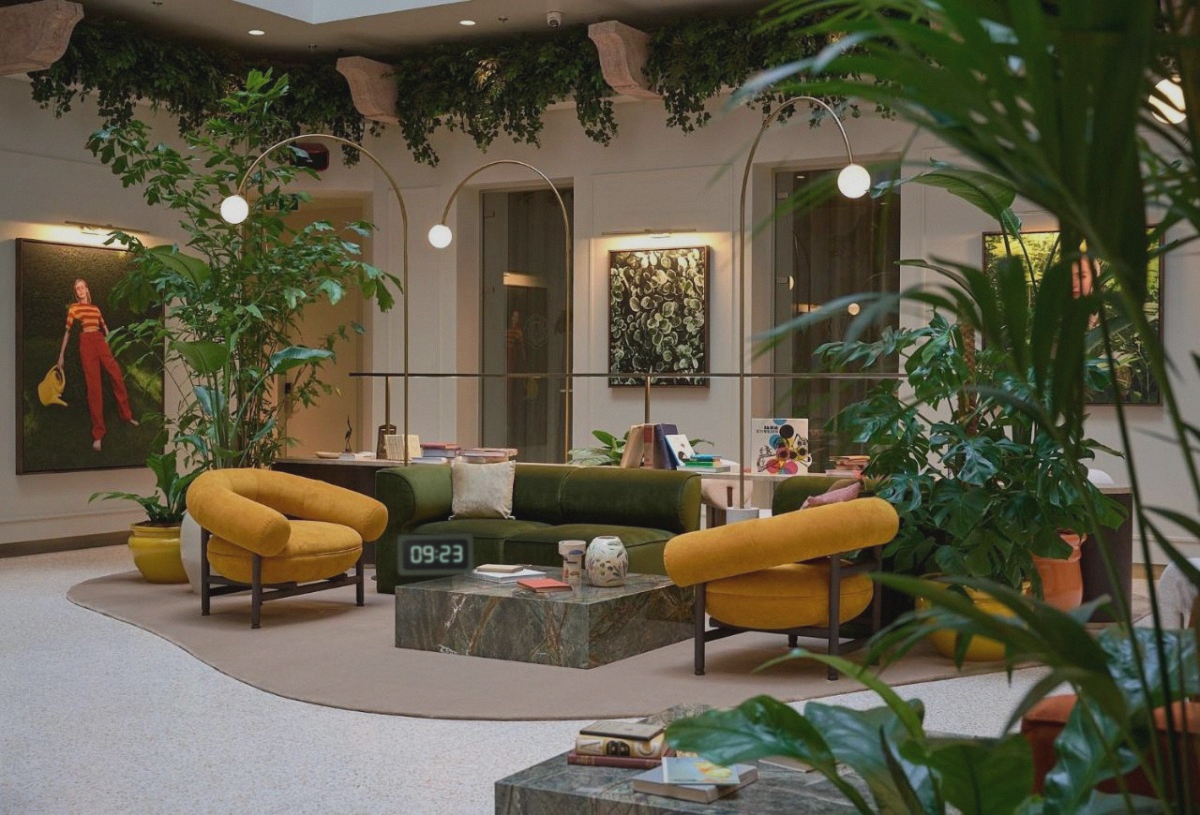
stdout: h=9 m=23
